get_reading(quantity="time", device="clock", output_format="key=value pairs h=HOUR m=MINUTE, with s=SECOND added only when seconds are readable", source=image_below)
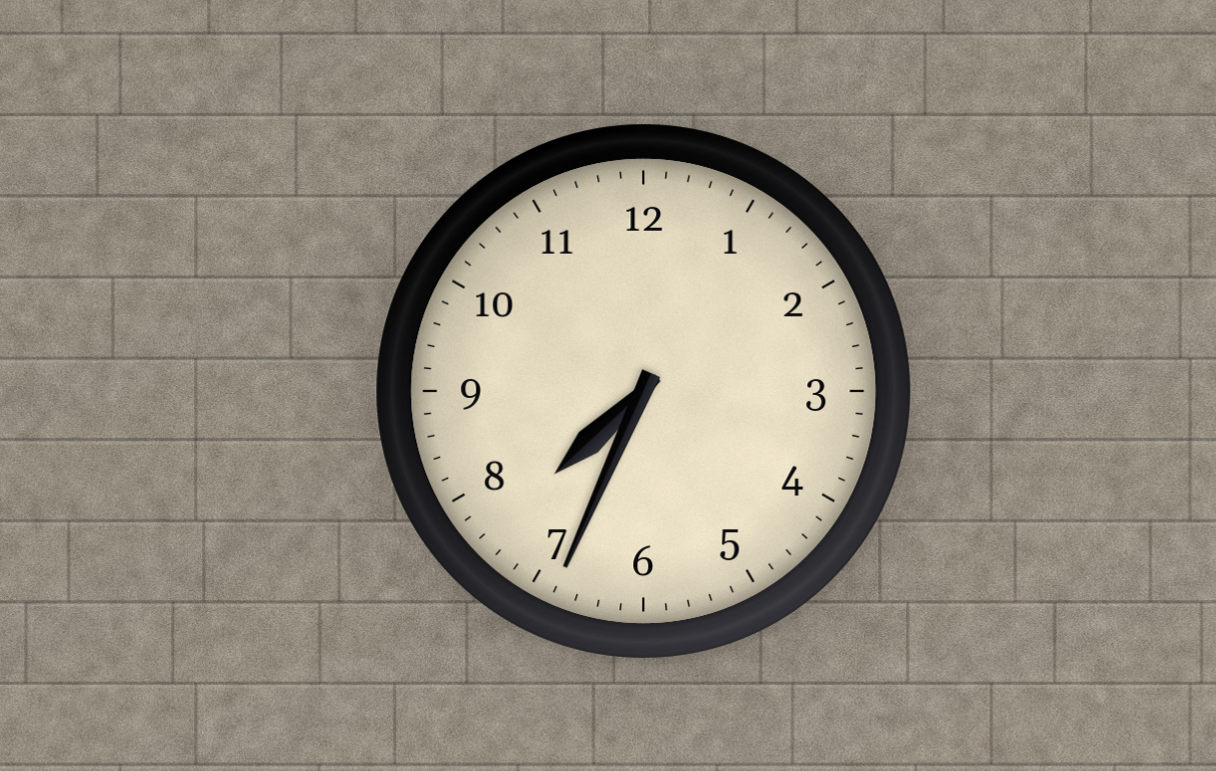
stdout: h=7 m=34
